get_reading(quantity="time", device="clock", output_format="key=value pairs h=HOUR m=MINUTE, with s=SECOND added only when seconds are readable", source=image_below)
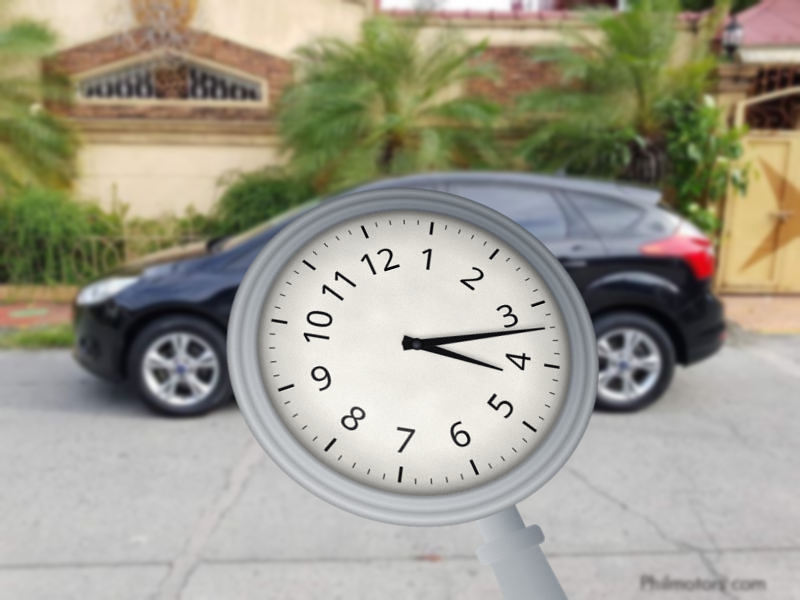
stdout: h=4 m=17
